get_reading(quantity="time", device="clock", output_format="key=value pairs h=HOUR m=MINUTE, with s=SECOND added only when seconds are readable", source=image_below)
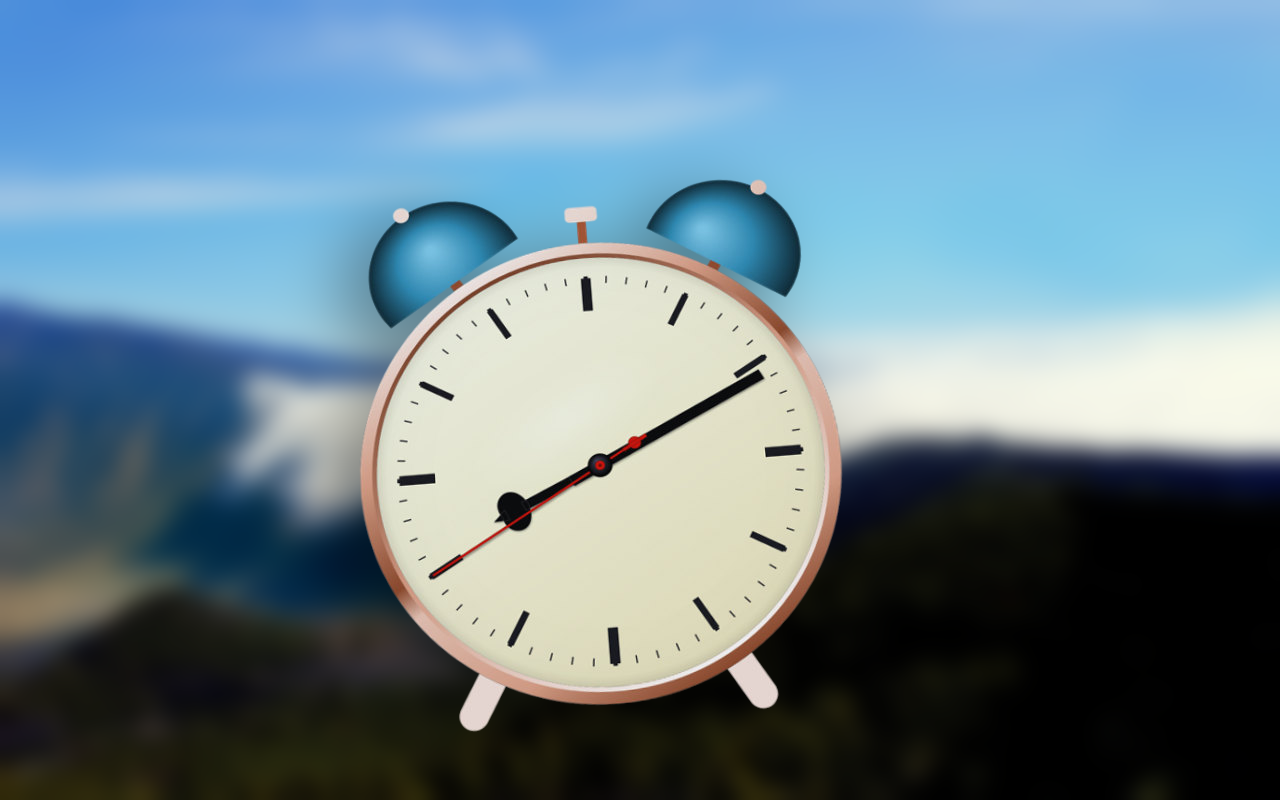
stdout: h=8 m=10 s=40
